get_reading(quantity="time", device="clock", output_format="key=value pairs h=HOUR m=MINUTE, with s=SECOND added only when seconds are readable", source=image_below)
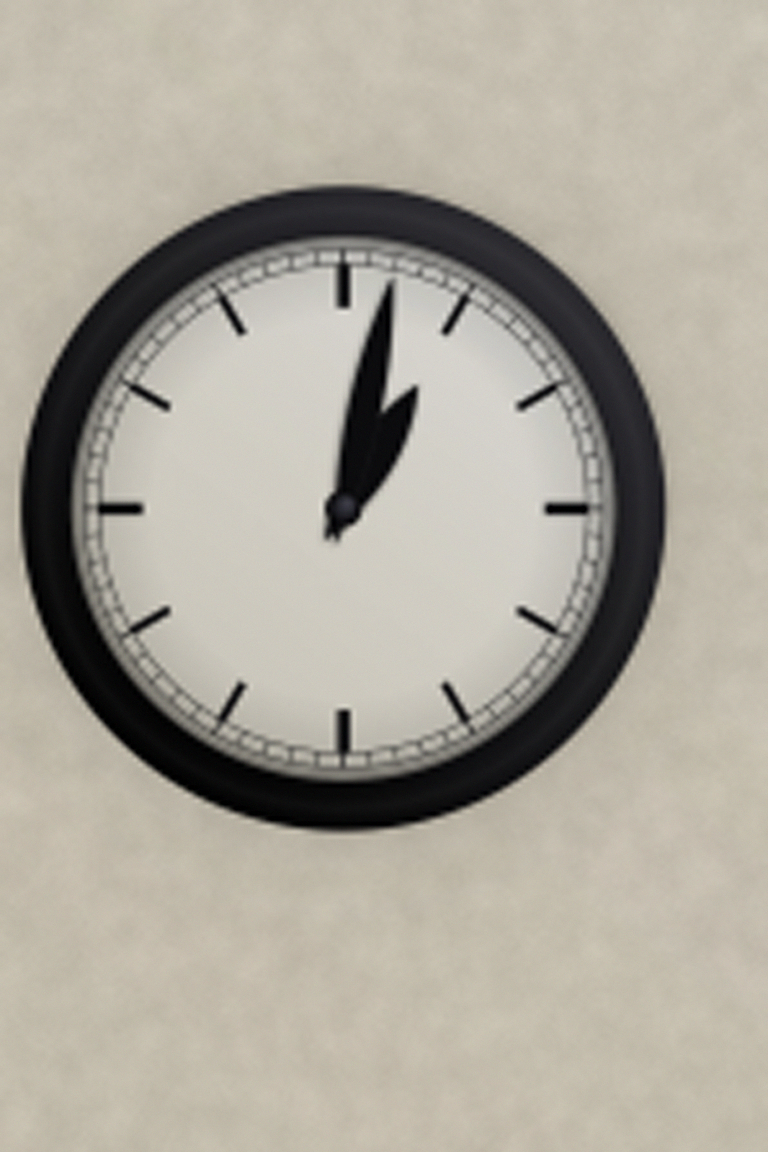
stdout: h=1 m=2
